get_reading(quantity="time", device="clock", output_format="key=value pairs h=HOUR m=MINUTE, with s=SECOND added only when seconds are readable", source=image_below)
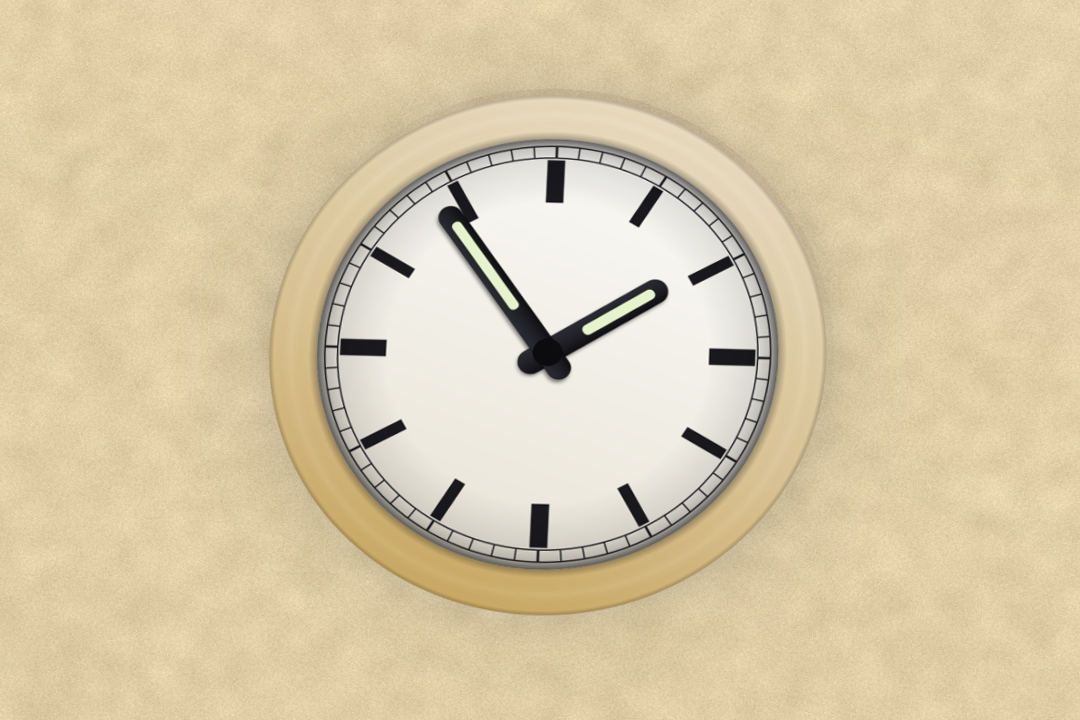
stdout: h=1 m=54
